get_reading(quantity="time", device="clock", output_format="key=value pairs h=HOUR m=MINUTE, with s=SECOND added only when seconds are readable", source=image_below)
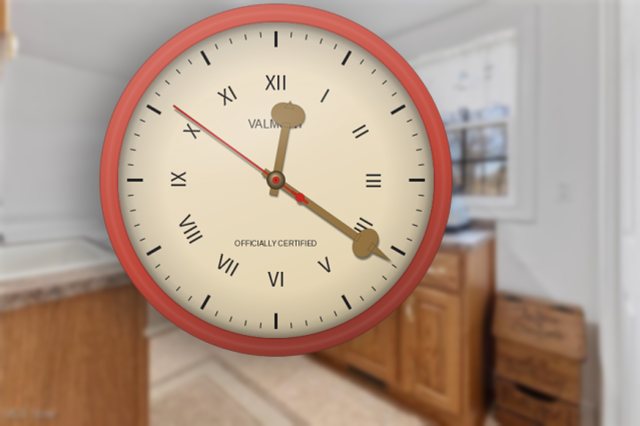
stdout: h=12 m=20 s=51
